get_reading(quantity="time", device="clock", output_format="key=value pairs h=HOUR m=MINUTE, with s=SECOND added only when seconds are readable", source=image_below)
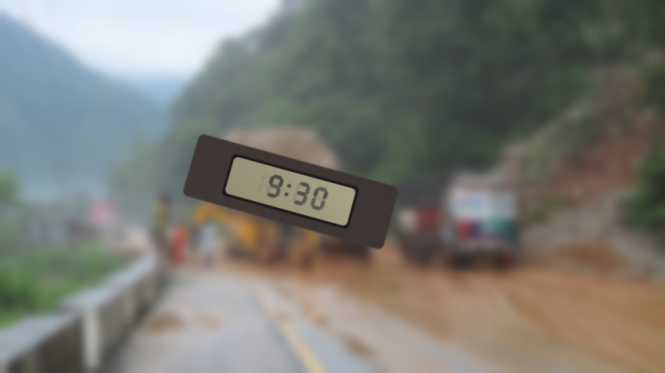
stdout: h=9 m=30
